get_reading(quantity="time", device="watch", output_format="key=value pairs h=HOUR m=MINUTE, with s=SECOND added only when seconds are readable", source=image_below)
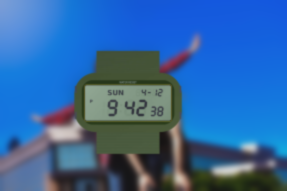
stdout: h=9 m=42 s=38
